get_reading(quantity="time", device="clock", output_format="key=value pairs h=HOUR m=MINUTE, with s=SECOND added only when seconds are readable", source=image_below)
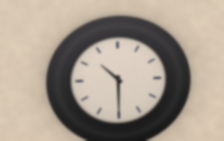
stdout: h=10 m=30
